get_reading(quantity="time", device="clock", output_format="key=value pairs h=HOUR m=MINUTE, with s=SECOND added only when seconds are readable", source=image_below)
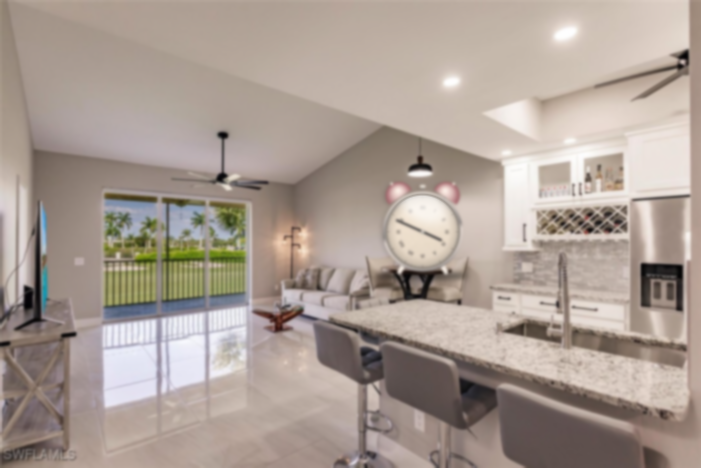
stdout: h=3 m=49
